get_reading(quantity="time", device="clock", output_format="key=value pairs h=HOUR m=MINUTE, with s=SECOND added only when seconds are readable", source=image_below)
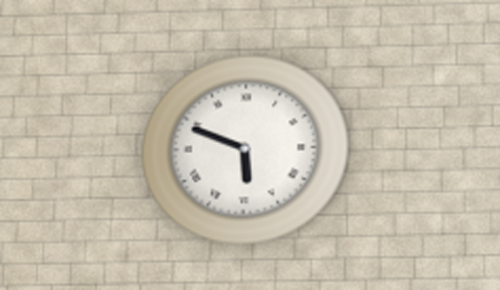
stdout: h=5 m=49
